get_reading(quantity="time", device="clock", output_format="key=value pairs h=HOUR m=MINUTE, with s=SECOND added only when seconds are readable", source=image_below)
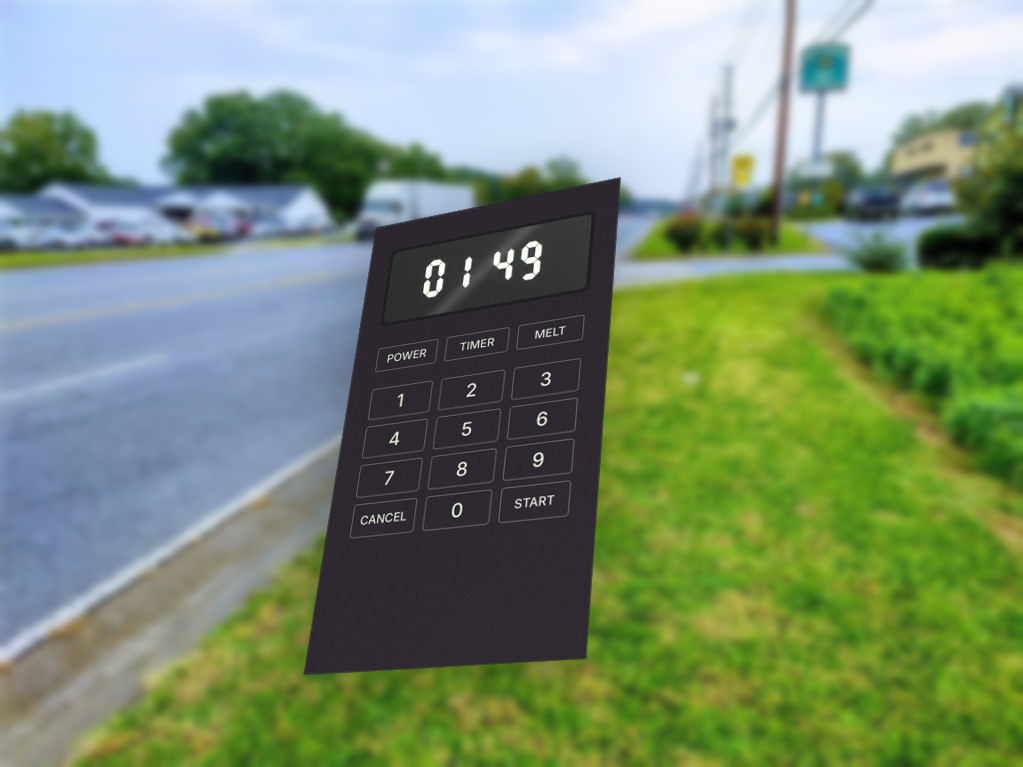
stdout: h=1 m=49
